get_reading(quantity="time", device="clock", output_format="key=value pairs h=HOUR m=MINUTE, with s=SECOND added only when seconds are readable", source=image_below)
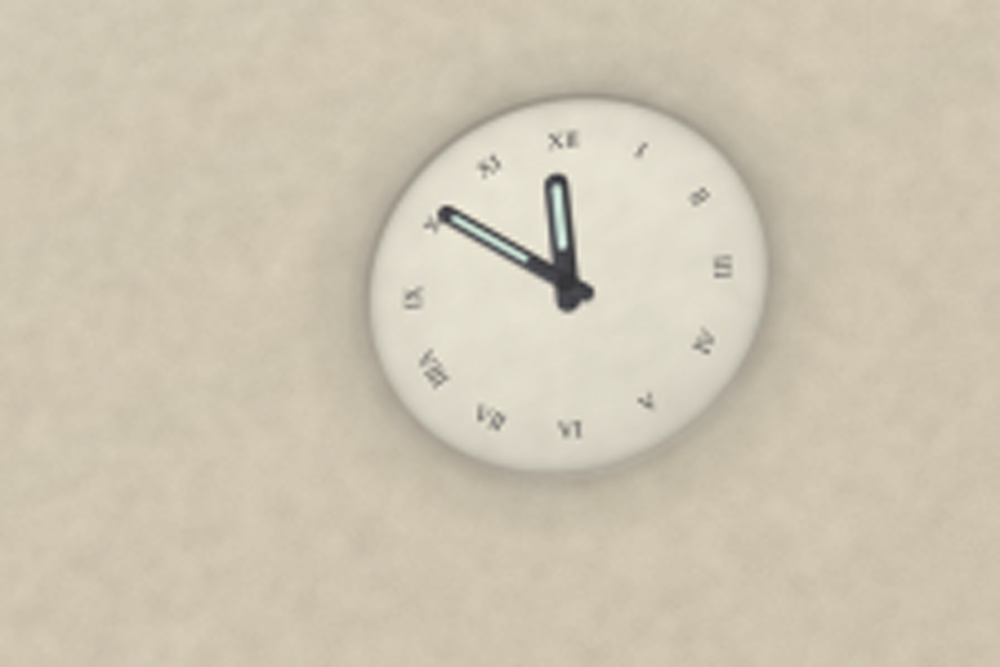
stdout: h=11 m=51
